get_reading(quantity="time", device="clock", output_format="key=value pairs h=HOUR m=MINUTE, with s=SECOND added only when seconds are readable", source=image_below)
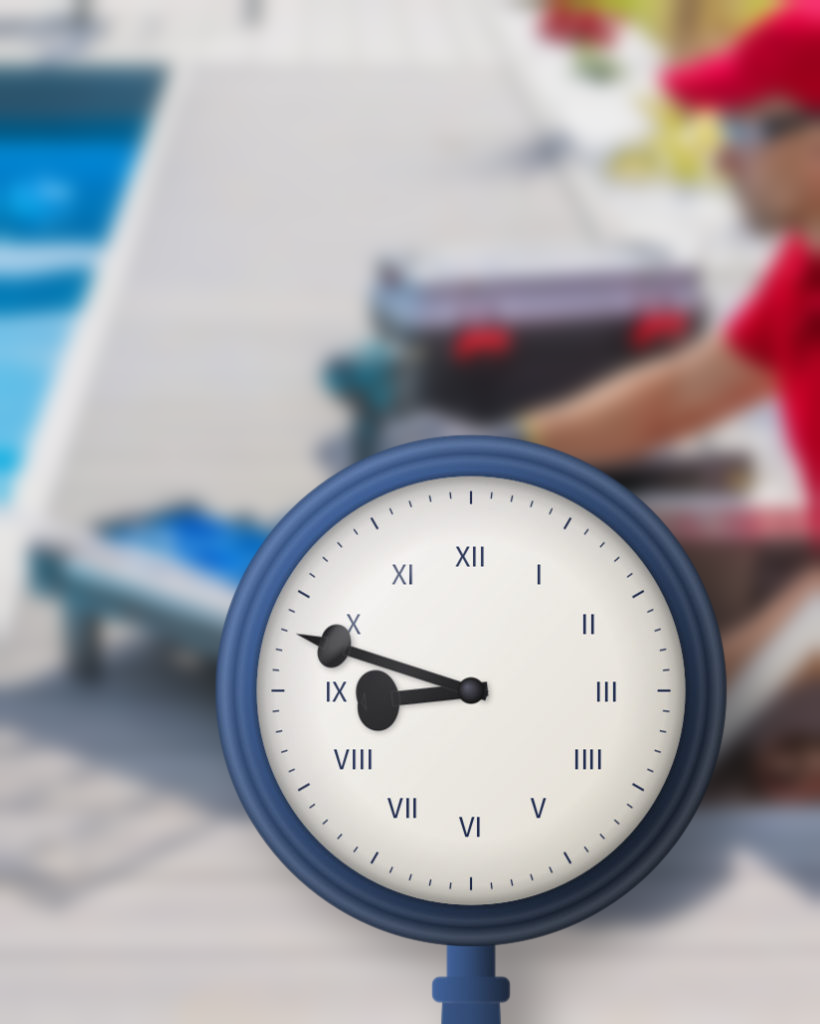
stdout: h=8 m=48
